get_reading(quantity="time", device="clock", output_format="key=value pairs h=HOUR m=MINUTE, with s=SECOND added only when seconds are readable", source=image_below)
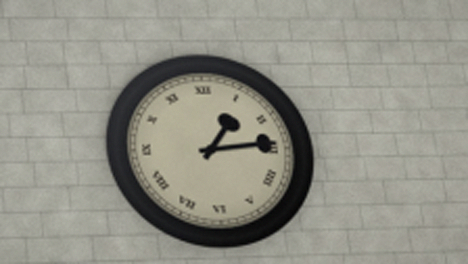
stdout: h=1 m=14
